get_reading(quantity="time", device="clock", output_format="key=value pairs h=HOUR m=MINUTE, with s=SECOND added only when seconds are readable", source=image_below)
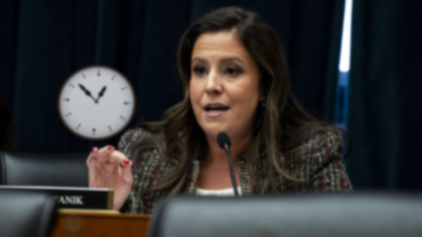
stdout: h=12 m=52
